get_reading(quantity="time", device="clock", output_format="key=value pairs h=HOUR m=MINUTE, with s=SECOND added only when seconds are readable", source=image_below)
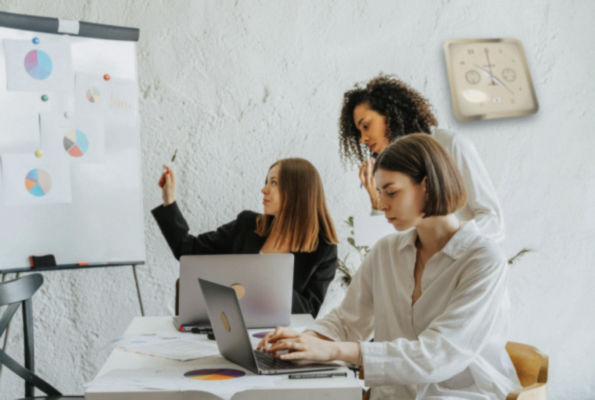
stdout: h=10 m=23
